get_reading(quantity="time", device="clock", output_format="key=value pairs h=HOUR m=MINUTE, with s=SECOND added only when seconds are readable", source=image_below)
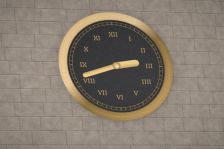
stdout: h=2 m=42
